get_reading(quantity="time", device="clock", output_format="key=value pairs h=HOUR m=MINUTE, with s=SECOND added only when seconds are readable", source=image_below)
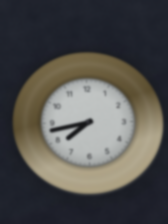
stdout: h=7 m=43
